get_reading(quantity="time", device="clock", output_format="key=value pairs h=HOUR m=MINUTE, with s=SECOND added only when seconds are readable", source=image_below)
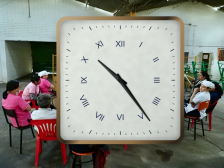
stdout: h=10 m=24
